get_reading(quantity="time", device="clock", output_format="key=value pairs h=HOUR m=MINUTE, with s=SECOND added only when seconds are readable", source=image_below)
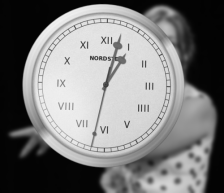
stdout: h=1 m=2 s=32
